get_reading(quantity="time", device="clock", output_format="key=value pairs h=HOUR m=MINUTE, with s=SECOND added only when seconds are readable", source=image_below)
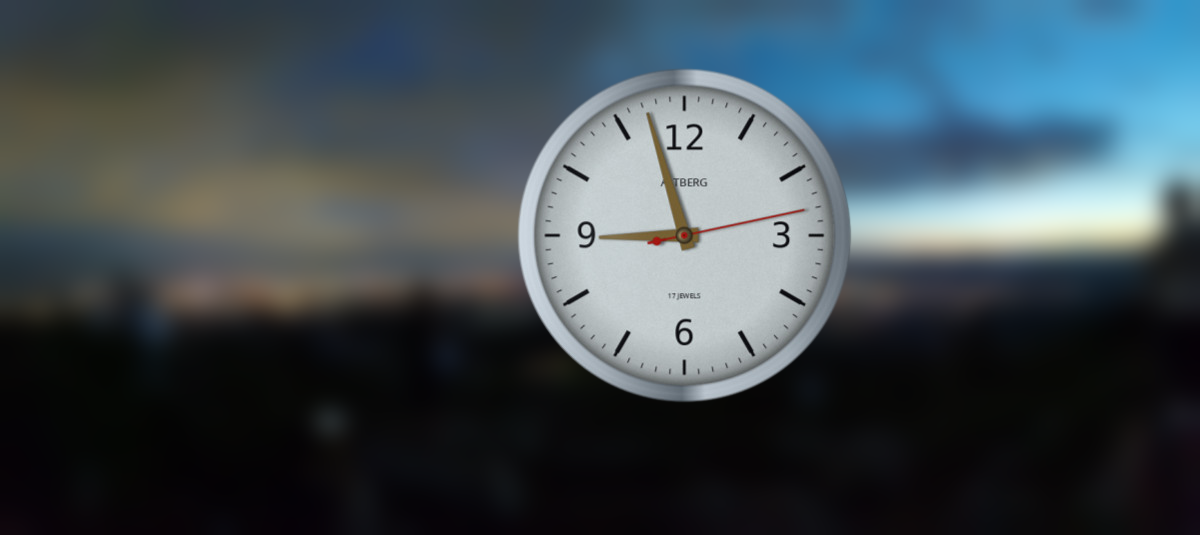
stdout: h=8 m=57 s=13
